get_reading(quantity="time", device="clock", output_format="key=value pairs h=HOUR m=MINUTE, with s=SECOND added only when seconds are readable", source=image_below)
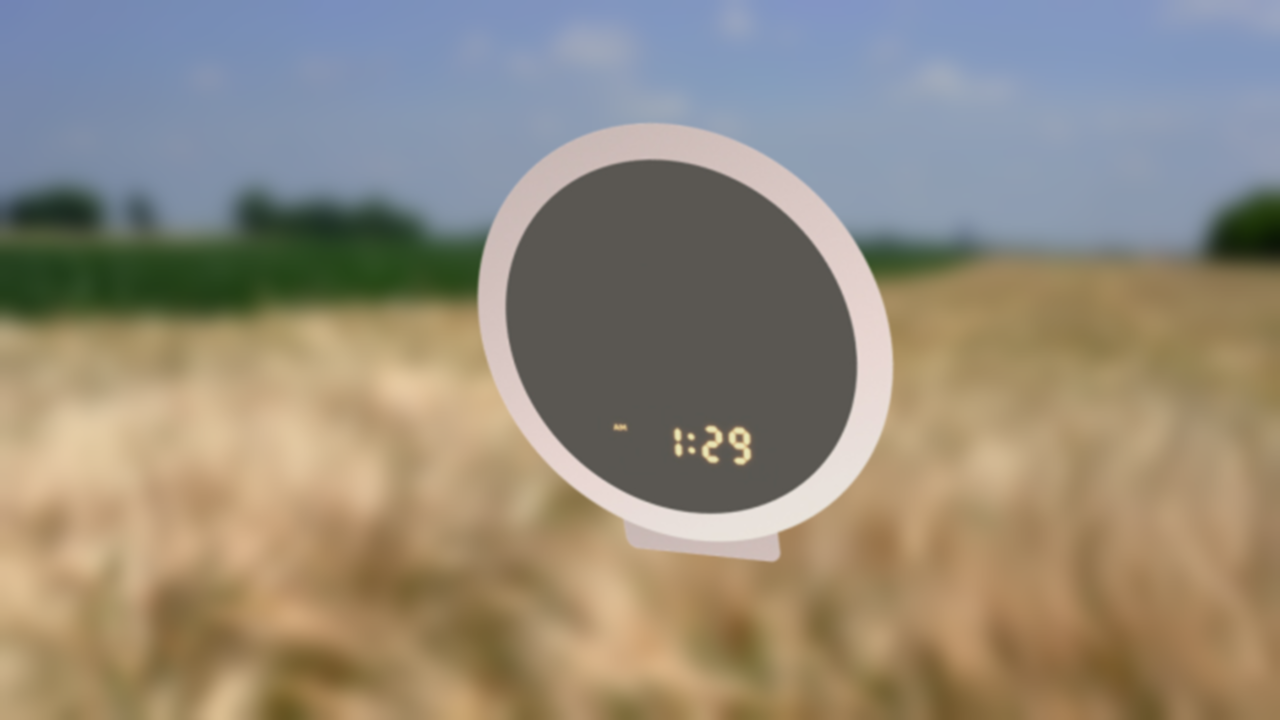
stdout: h=1 m=29
